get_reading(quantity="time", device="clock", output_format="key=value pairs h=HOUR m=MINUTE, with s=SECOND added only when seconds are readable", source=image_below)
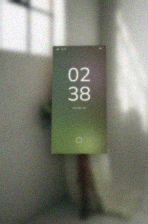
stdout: h=2 m=38
